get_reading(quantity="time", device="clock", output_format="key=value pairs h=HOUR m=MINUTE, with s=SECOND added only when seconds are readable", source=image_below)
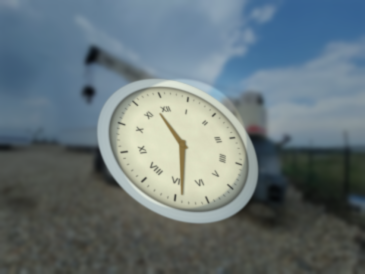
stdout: h=11 m=34
